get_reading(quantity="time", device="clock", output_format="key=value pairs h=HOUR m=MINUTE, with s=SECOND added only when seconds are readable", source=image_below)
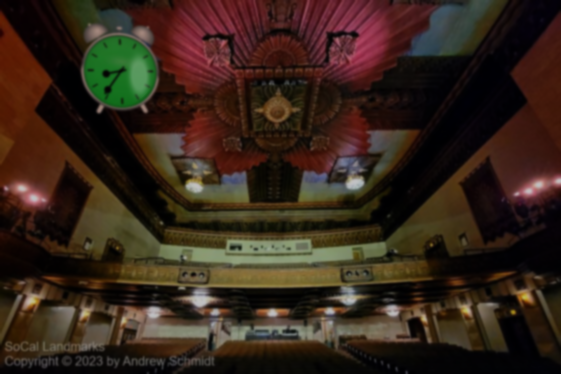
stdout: h=8 m=36
